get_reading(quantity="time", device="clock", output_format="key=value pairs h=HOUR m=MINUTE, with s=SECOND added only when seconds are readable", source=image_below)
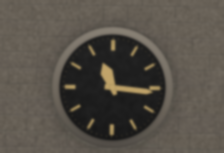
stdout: h=11 m=16
